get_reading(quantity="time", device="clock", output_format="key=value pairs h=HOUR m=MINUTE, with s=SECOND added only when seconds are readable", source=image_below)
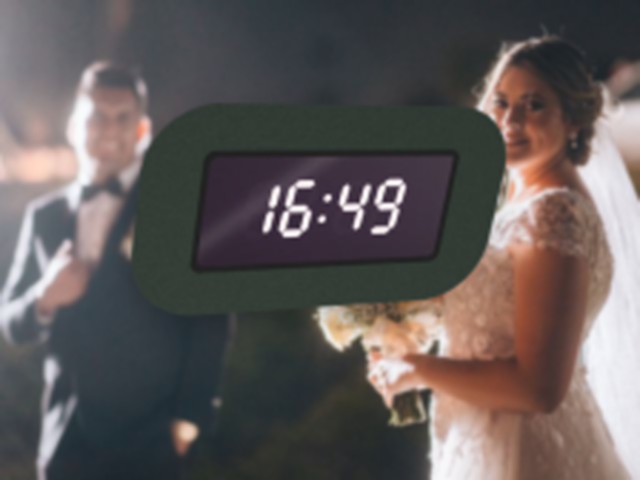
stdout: h=16 m=49
